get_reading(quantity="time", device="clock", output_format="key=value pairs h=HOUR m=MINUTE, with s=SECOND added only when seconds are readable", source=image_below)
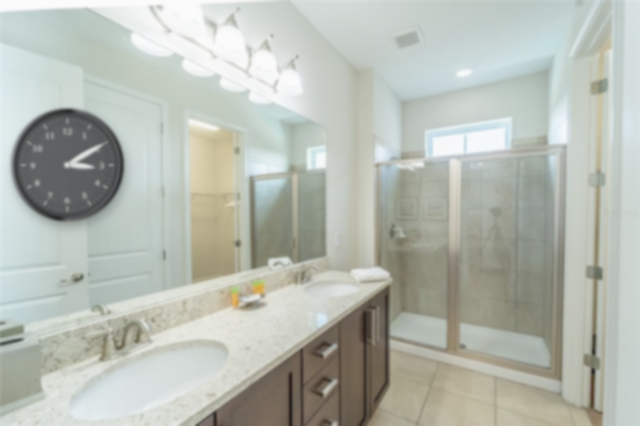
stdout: h=3 m=10
